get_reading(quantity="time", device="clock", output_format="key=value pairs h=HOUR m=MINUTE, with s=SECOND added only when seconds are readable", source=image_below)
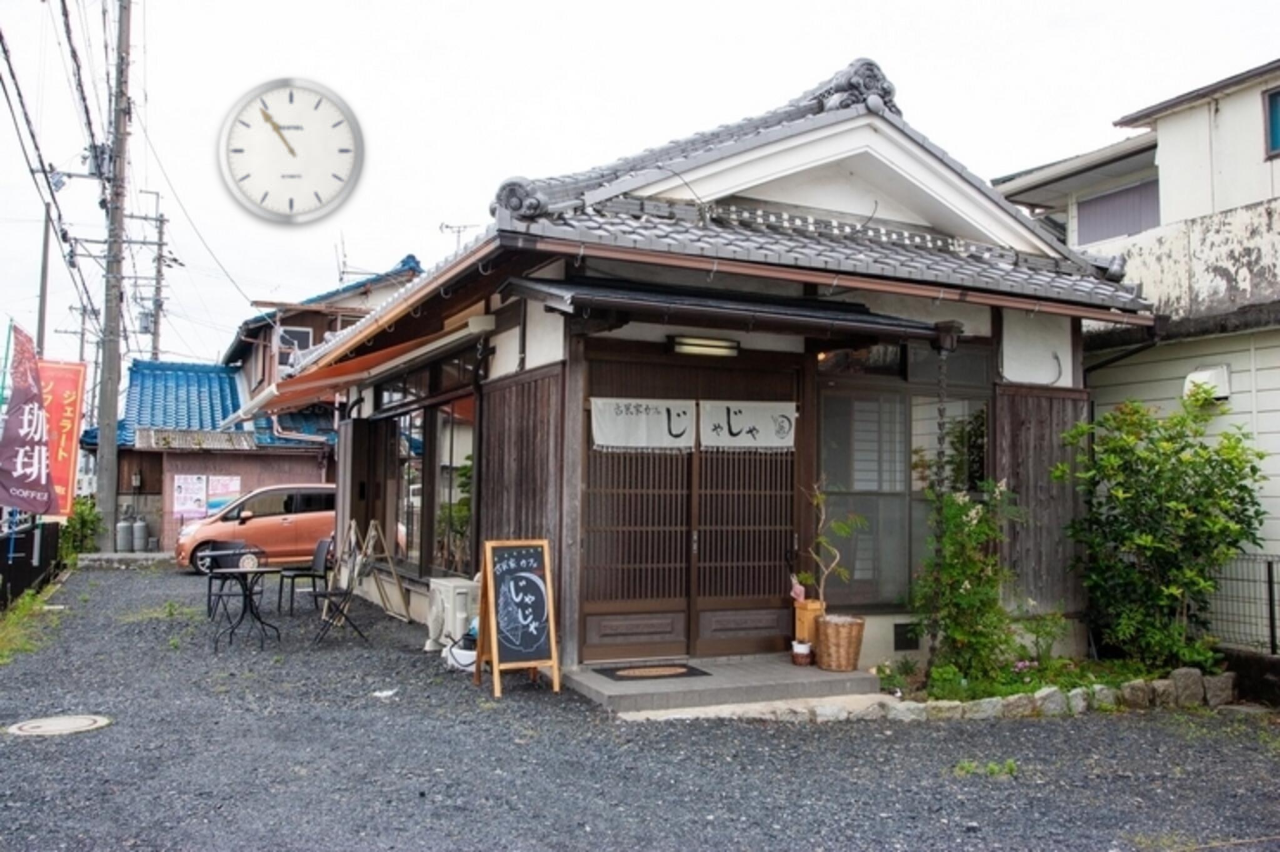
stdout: h=10 m=54
